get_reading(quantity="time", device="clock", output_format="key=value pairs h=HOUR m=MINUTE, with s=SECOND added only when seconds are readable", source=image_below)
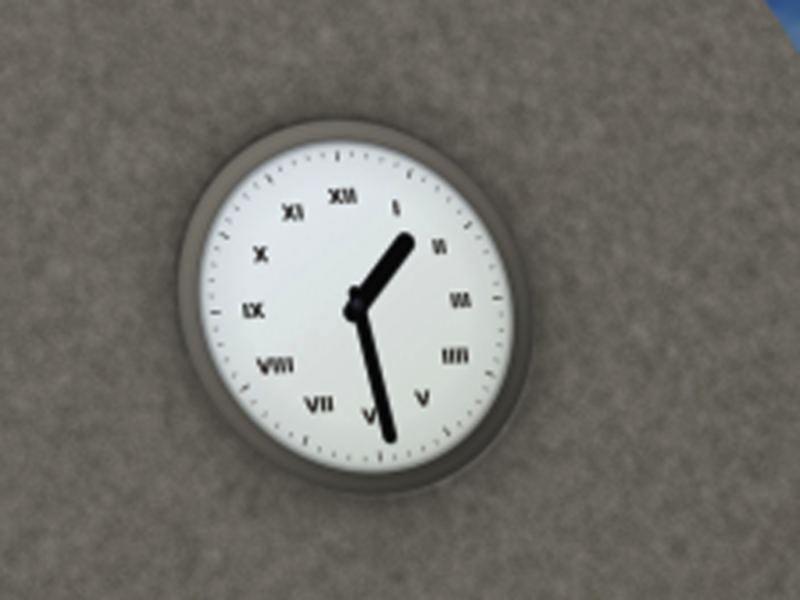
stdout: h=1 m=29
